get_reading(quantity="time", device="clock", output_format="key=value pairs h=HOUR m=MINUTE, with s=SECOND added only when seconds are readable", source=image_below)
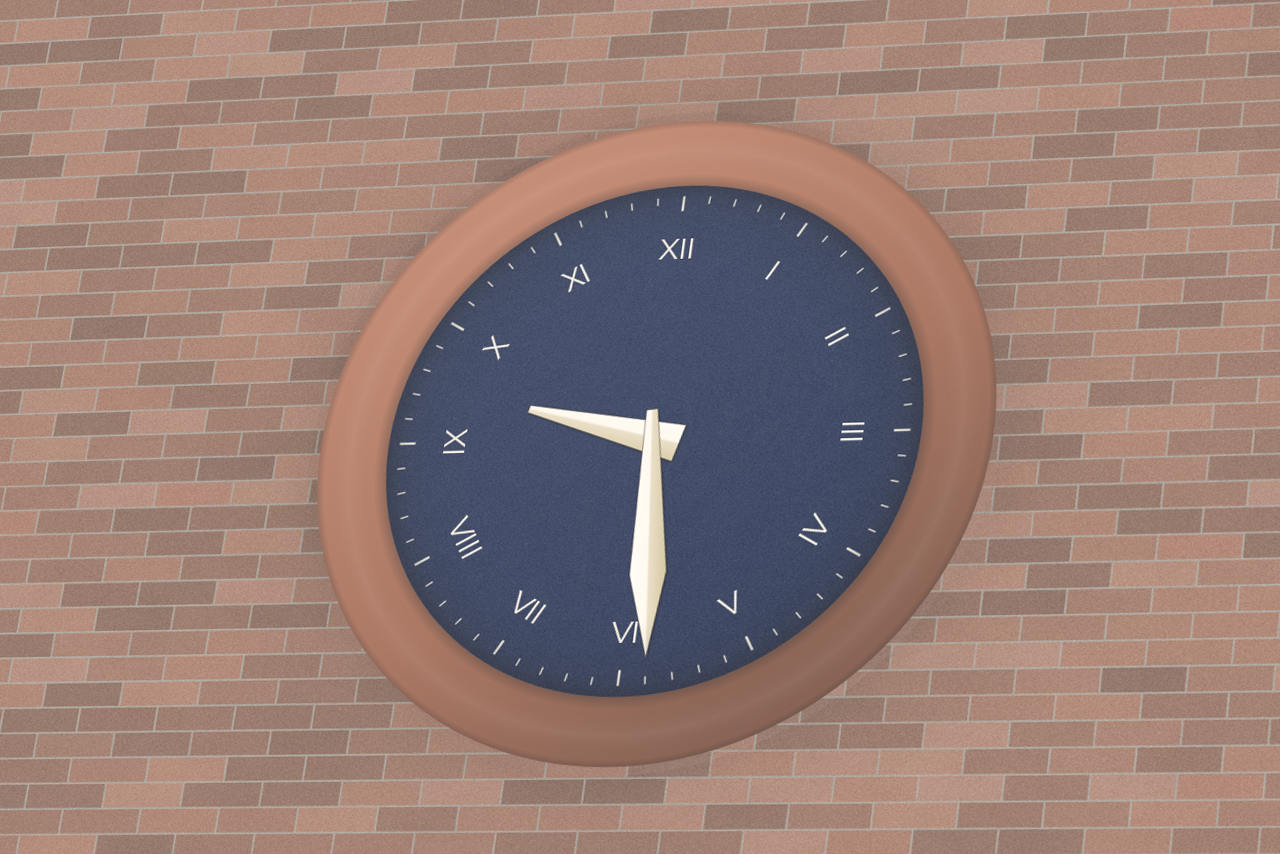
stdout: h=9 m=29
